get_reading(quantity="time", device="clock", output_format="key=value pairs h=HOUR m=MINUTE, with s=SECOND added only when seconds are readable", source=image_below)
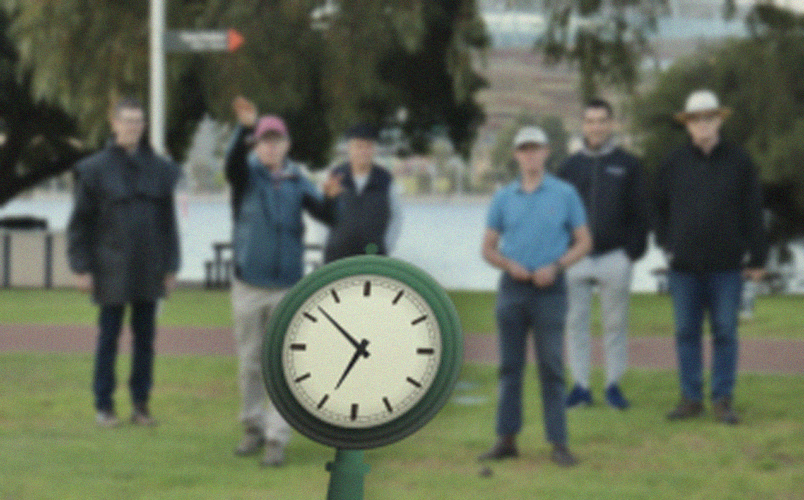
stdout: h=6 m=52
